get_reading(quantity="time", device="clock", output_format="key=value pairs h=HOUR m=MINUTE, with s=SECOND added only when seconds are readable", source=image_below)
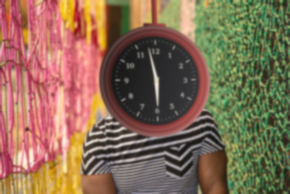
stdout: h=5 m=58
